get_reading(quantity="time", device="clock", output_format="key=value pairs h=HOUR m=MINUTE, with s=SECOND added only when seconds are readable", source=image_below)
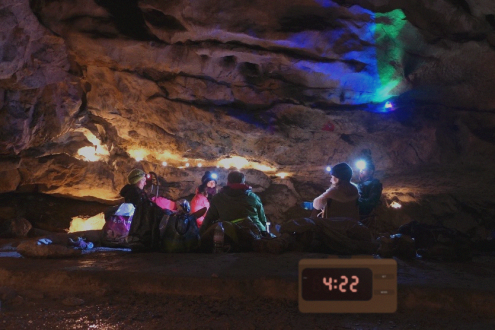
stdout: h=4 m=22
